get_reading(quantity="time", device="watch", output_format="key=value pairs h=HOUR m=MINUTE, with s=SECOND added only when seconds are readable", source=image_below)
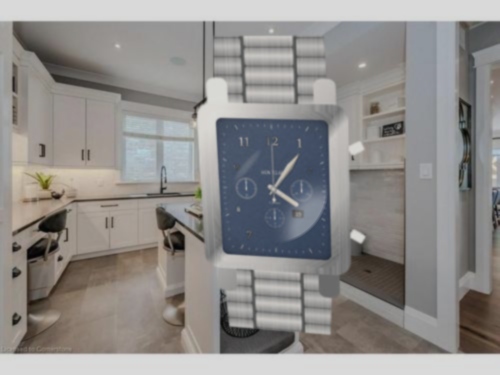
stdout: h=4 m=6
